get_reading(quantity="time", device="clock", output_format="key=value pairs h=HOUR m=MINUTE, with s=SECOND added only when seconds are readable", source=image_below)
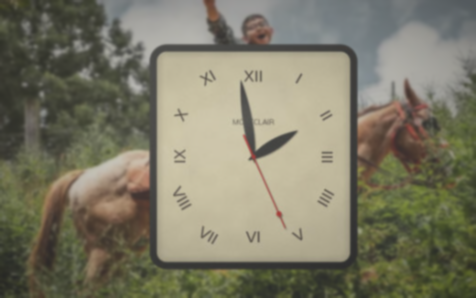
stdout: h=1 m=58 s=26
